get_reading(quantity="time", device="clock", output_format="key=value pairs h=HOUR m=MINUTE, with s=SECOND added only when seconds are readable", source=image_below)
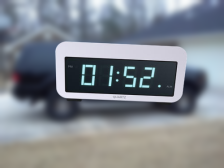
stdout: h=1 m=52
